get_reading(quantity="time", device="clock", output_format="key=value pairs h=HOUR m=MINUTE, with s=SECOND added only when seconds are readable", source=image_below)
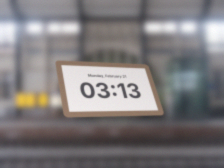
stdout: h=3 m=13
